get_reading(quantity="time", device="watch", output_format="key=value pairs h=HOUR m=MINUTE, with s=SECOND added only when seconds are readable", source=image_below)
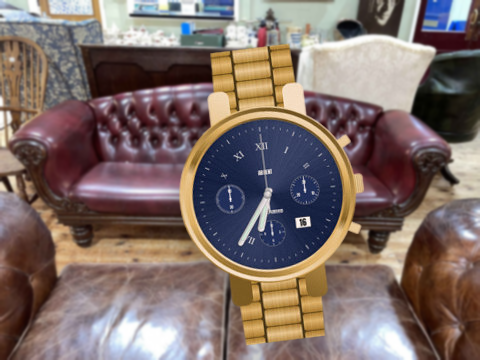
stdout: h=6 m=36
